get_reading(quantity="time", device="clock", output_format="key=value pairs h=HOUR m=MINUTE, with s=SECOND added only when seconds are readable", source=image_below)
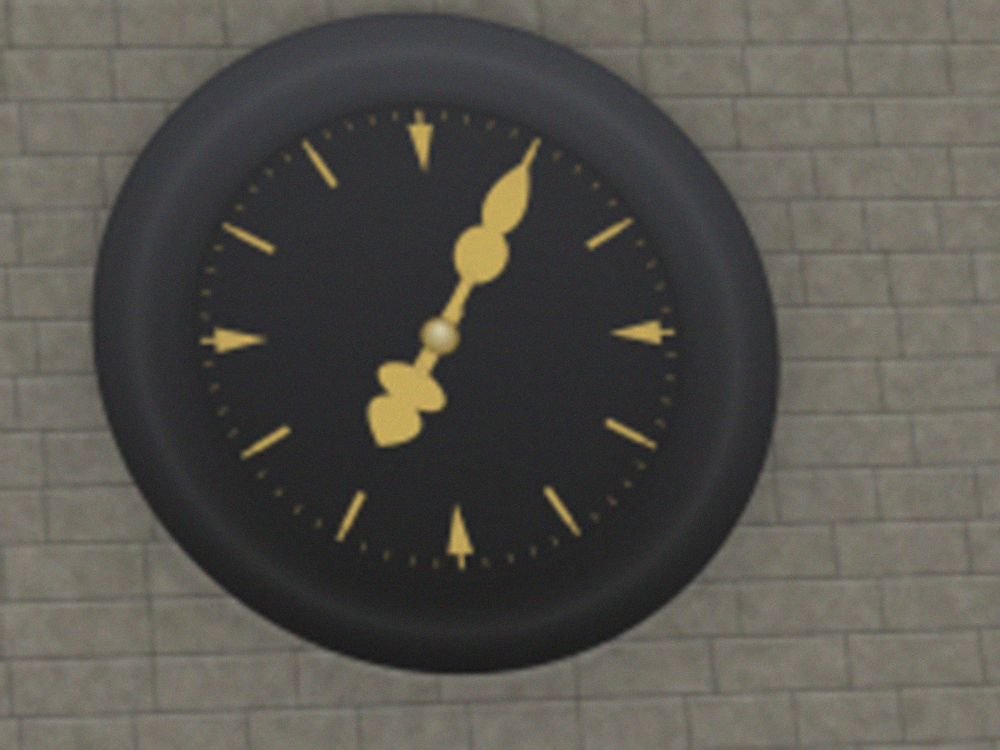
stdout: h=7 m=5
